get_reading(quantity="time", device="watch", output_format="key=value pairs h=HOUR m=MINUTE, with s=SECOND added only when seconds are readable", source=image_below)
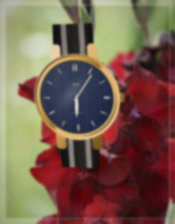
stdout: h=6 m=6
